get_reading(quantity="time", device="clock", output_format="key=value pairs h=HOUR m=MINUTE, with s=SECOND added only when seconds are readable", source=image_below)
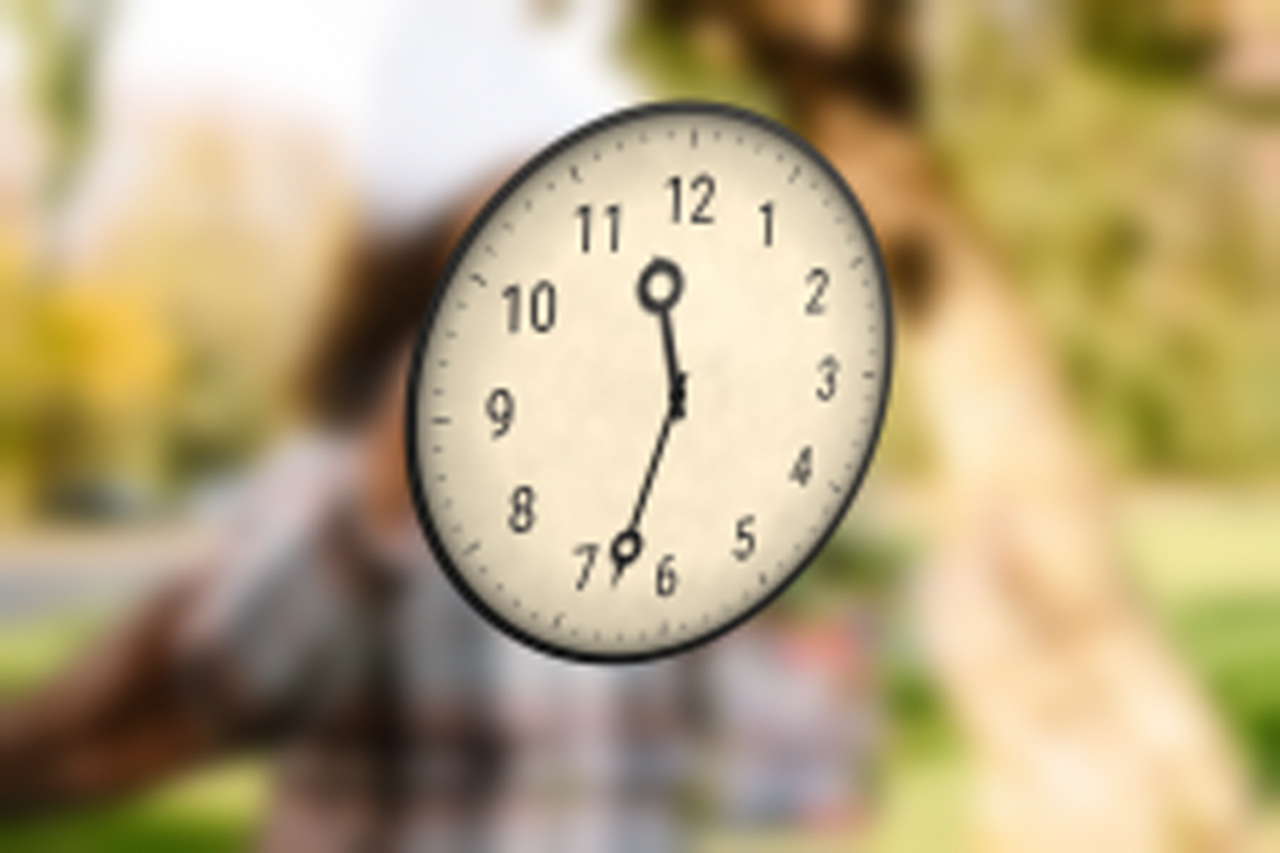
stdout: h=11 m=33
